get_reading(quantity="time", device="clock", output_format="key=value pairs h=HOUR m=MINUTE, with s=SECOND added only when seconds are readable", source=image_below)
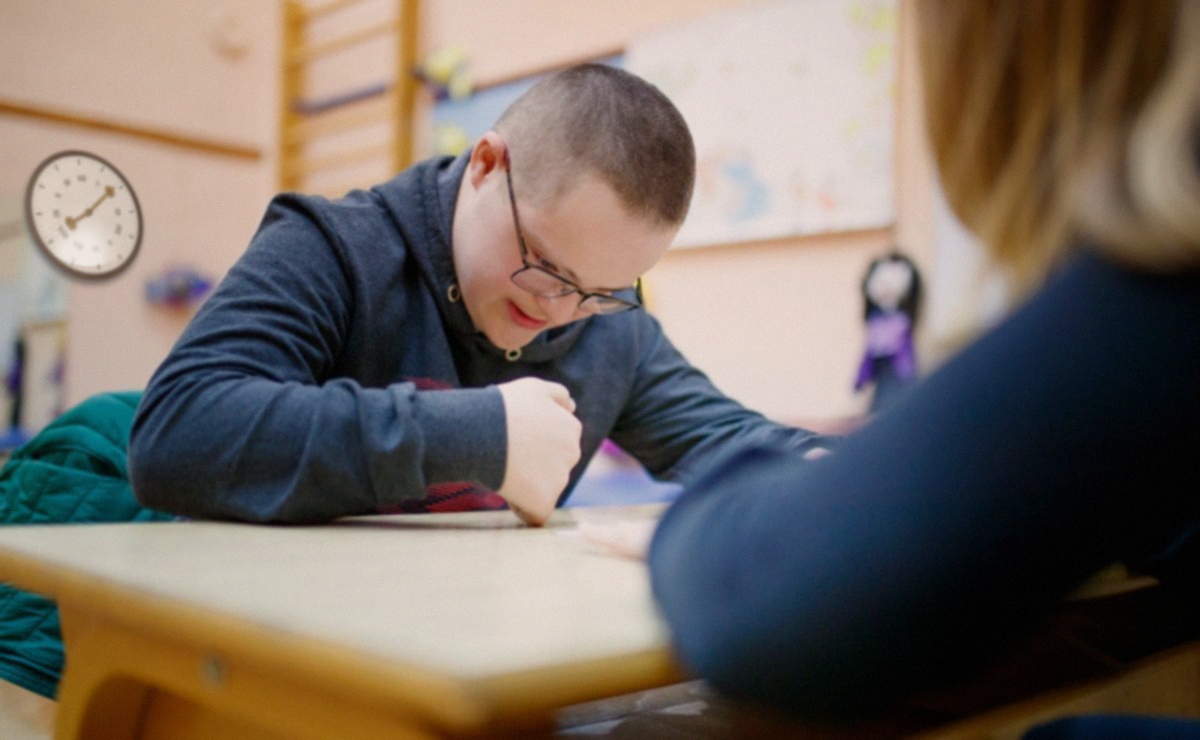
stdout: h=8 m=9
